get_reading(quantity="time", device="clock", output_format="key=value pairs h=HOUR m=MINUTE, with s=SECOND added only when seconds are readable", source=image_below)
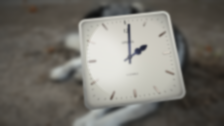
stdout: h=2 m=1
